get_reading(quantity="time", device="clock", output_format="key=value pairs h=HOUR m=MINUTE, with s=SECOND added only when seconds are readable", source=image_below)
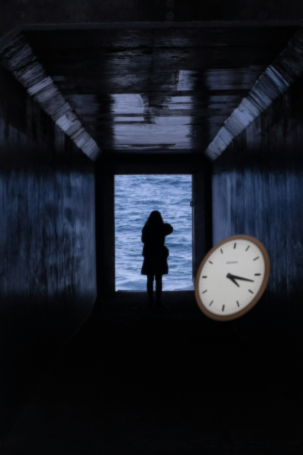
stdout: h=4 m=17
